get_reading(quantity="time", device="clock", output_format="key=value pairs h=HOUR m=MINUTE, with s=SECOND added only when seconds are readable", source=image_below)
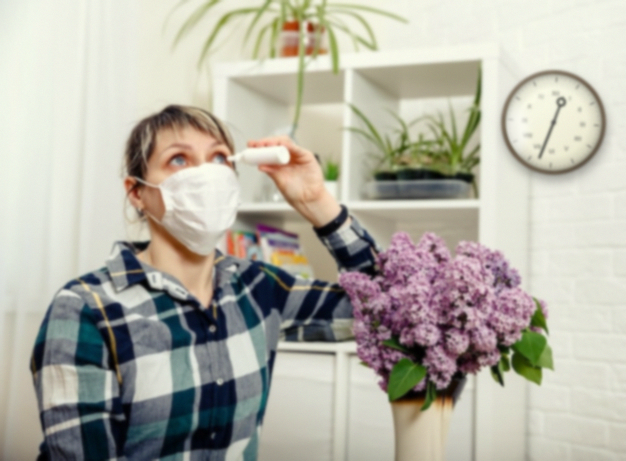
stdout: h=12 m=33
